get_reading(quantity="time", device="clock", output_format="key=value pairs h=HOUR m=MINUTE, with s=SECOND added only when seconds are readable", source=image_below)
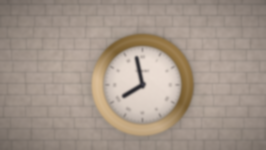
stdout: h=7 m=58
